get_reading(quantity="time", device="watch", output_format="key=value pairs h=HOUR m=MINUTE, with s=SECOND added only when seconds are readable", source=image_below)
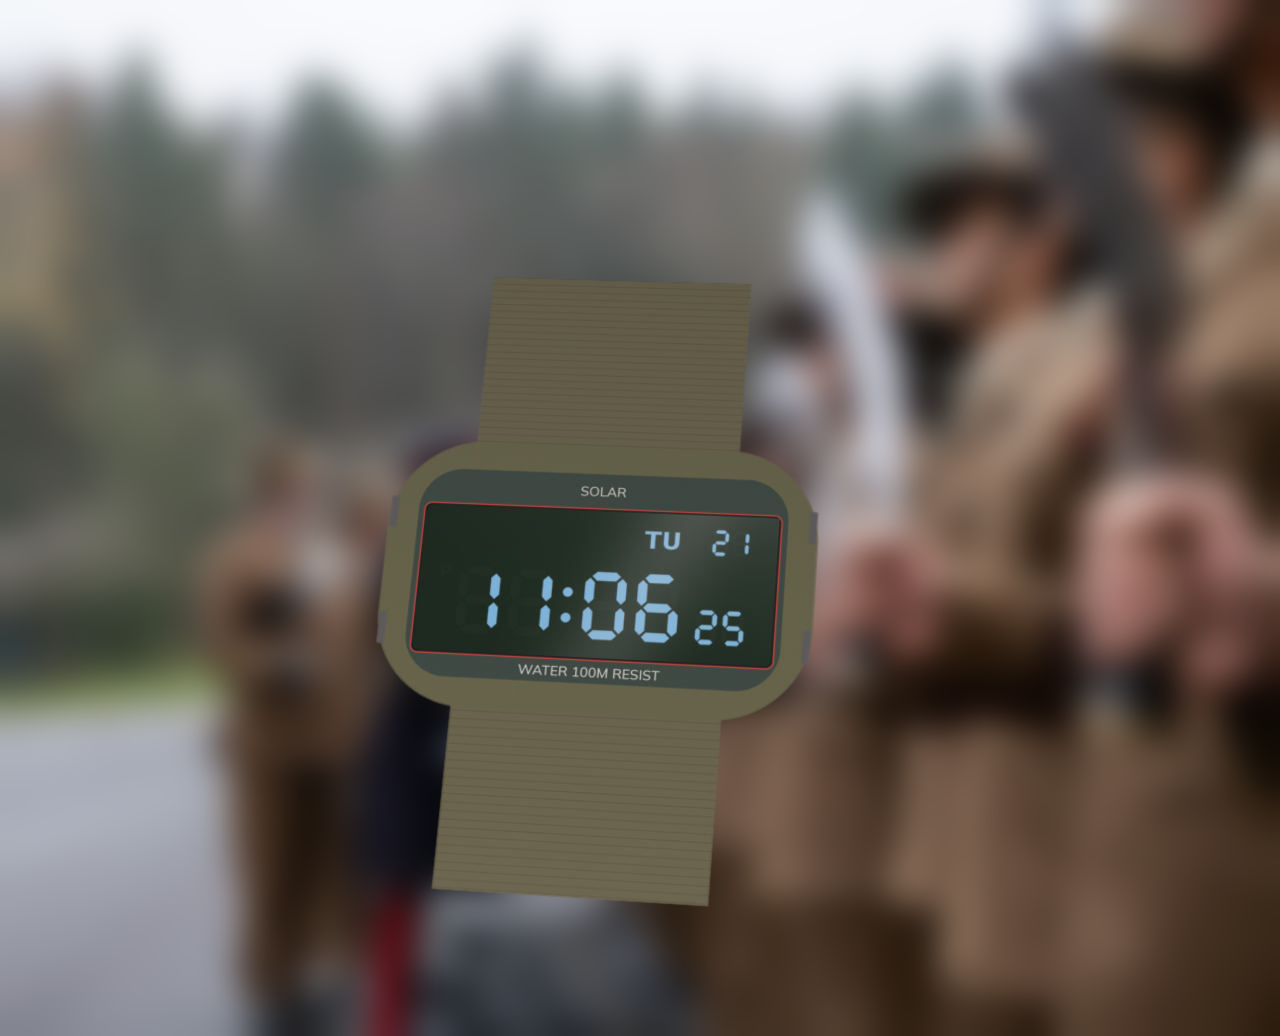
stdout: h=11 m=6 s=25
